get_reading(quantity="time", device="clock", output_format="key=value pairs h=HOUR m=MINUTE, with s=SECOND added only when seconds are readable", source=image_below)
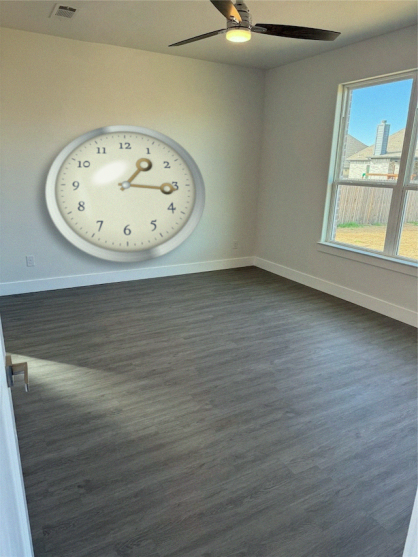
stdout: h=1 m=16
